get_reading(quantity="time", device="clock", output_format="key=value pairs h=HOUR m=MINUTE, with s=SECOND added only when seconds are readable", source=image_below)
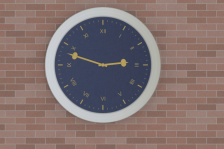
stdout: h=2 m=48
